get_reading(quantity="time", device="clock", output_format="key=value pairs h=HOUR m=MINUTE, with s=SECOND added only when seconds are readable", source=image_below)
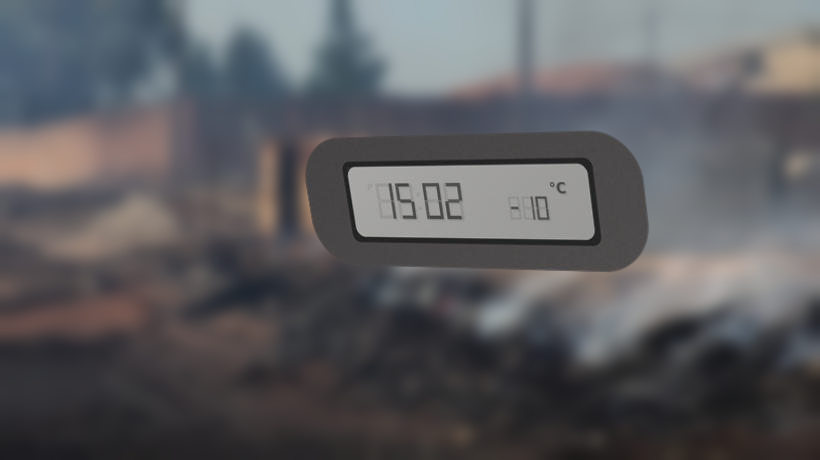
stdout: h=15 m=2
